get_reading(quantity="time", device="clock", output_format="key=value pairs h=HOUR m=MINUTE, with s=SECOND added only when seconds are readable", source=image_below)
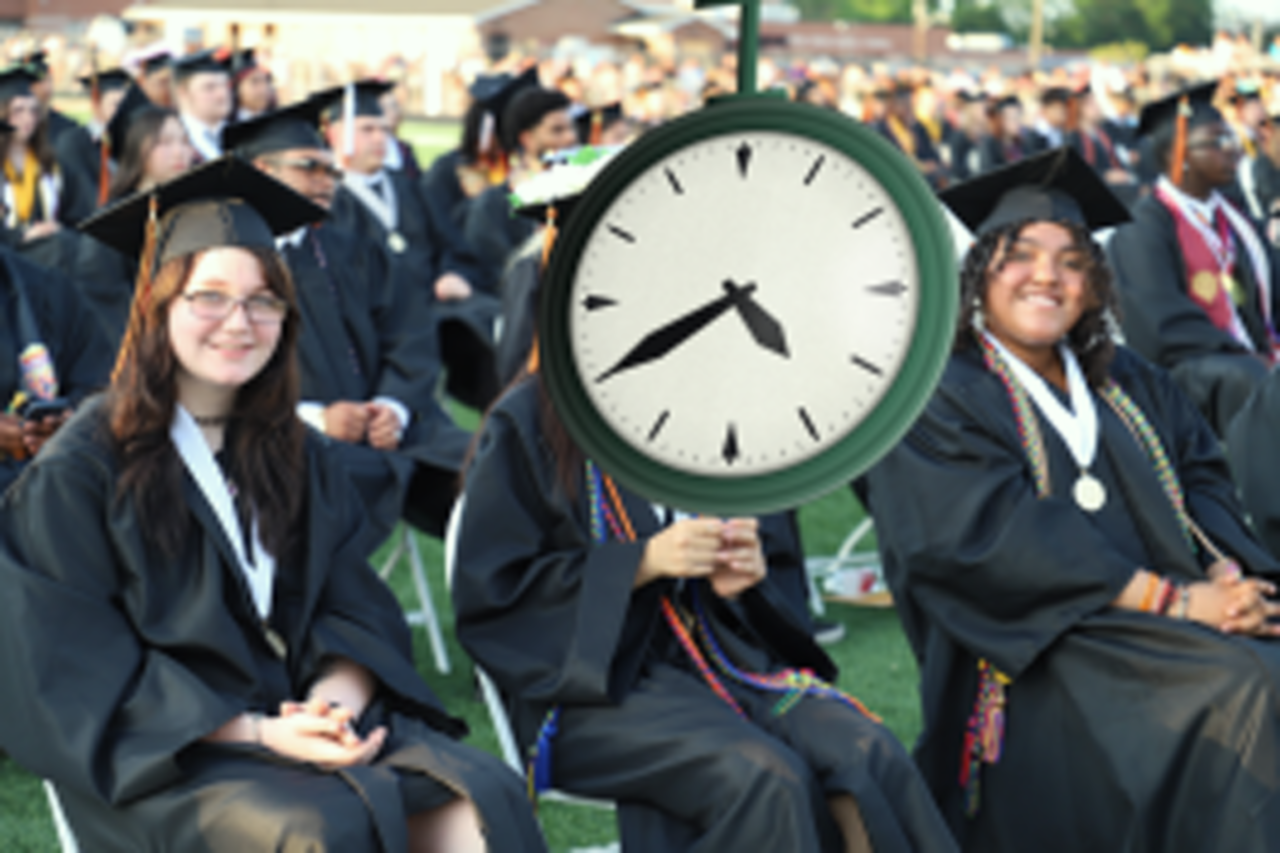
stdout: h=4 m=40
